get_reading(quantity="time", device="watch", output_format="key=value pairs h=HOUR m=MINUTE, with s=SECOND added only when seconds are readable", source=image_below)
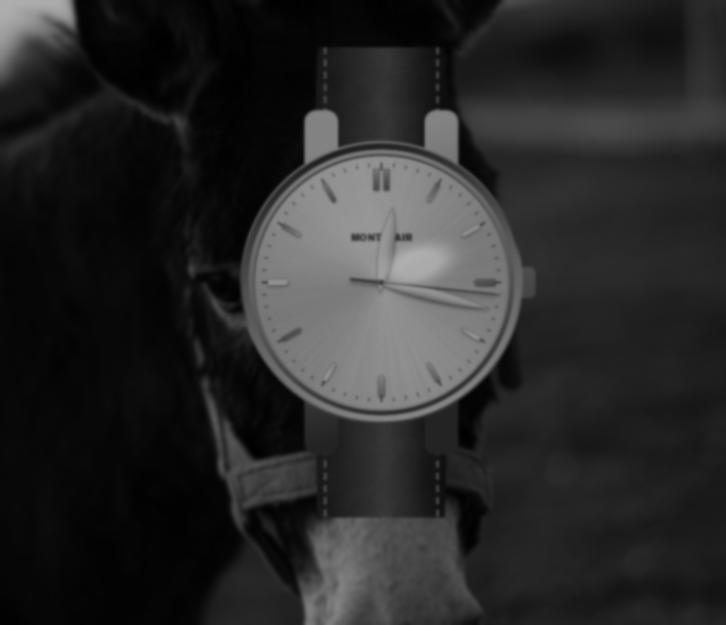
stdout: h=12 m=17 s=16
